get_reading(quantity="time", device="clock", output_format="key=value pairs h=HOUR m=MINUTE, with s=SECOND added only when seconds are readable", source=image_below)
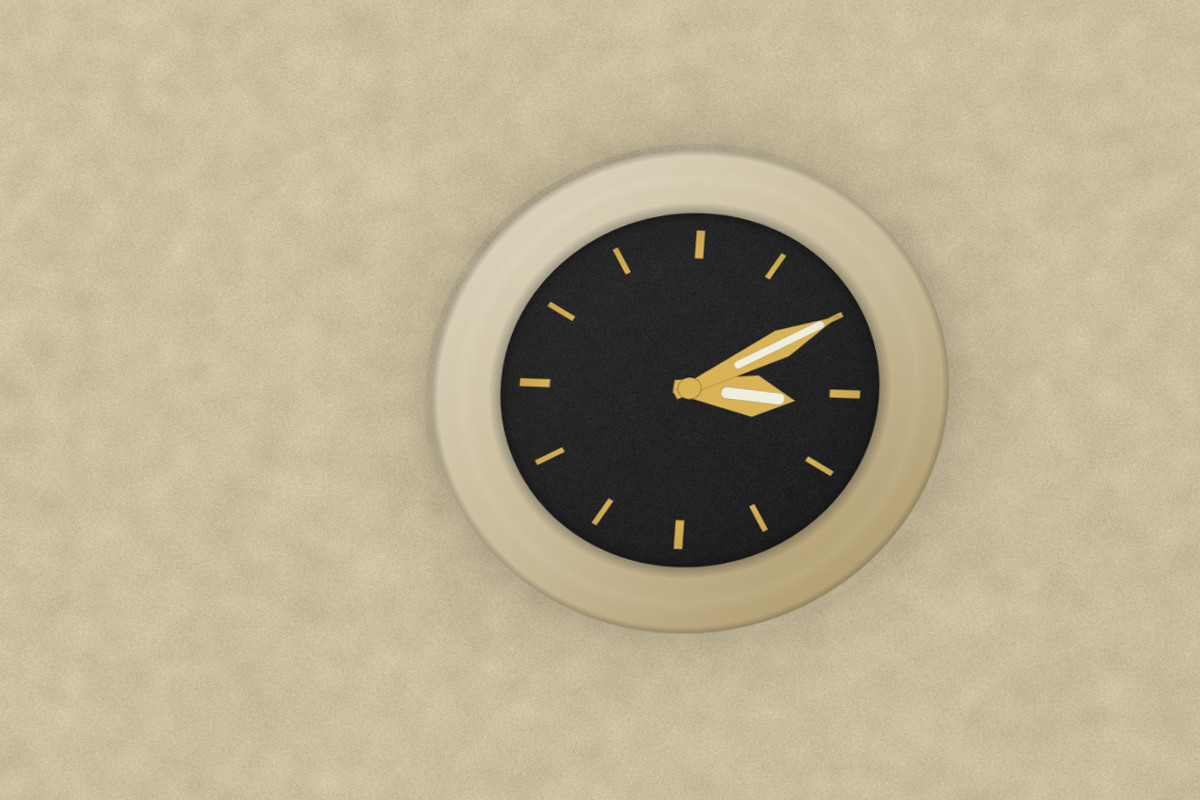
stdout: h=3 m=10
